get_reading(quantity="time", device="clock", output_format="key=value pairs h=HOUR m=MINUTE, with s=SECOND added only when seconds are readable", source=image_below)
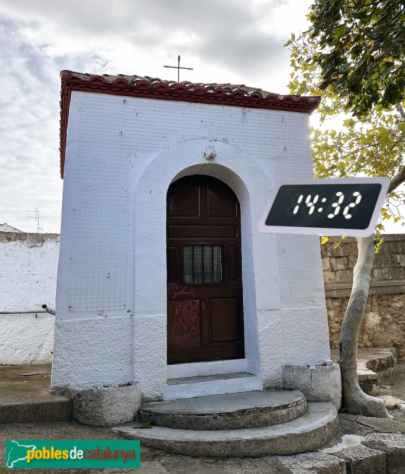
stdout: h=14 m=32
